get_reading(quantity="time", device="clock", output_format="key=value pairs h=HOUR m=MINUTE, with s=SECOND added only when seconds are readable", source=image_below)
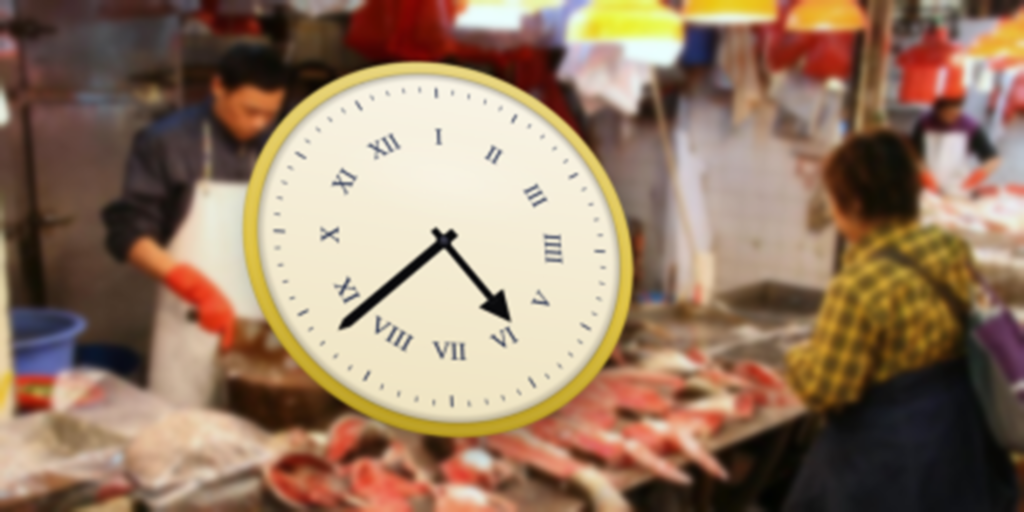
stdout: h=5 m=43
